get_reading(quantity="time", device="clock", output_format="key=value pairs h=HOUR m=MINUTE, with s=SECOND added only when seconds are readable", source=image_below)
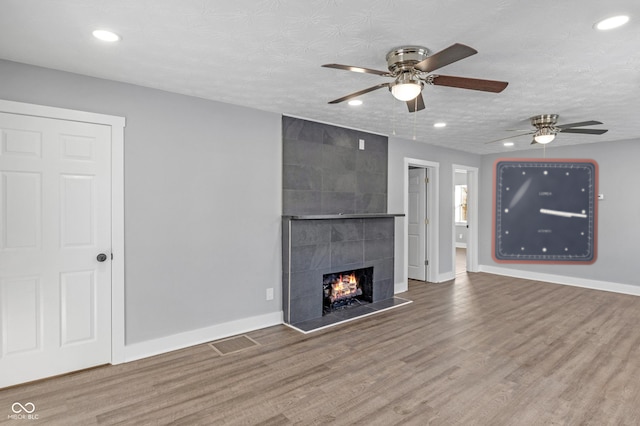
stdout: h=3 m=16
